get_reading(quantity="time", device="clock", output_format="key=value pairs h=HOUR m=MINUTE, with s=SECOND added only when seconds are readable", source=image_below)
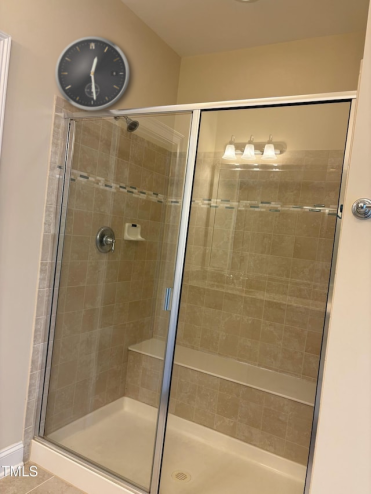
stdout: h=12 m=29
